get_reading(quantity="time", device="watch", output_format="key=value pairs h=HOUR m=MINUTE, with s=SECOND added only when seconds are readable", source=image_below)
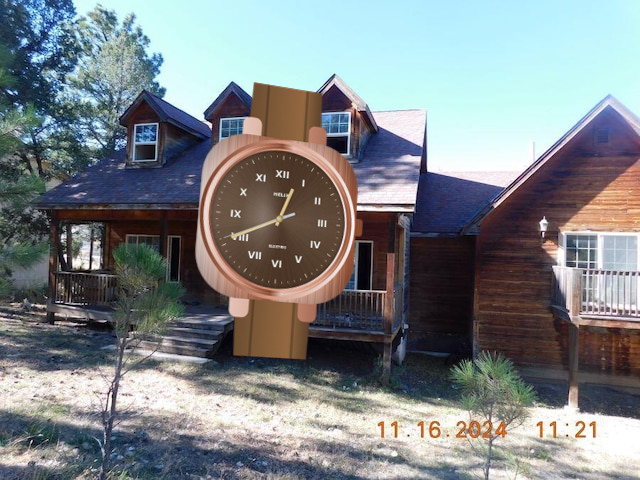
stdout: h=12 m=40 s=41
